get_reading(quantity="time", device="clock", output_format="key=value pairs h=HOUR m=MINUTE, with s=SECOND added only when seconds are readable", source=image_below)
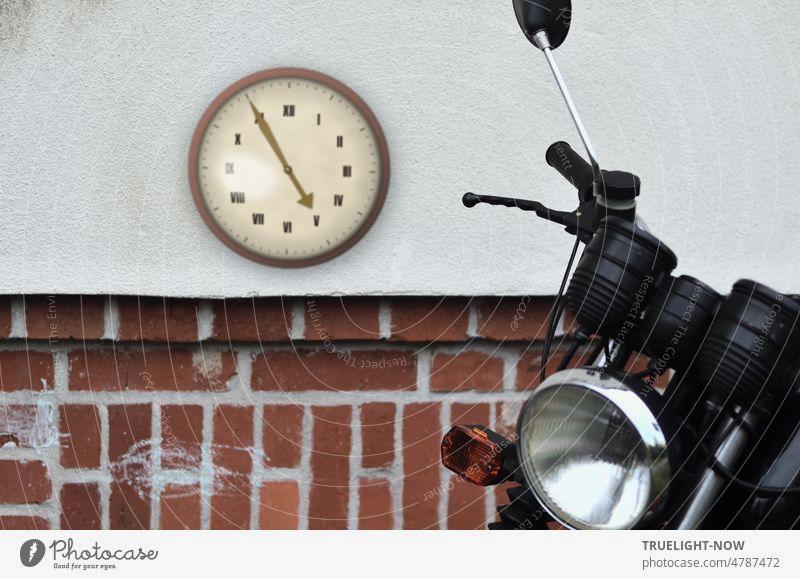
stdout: h=4 m=55
